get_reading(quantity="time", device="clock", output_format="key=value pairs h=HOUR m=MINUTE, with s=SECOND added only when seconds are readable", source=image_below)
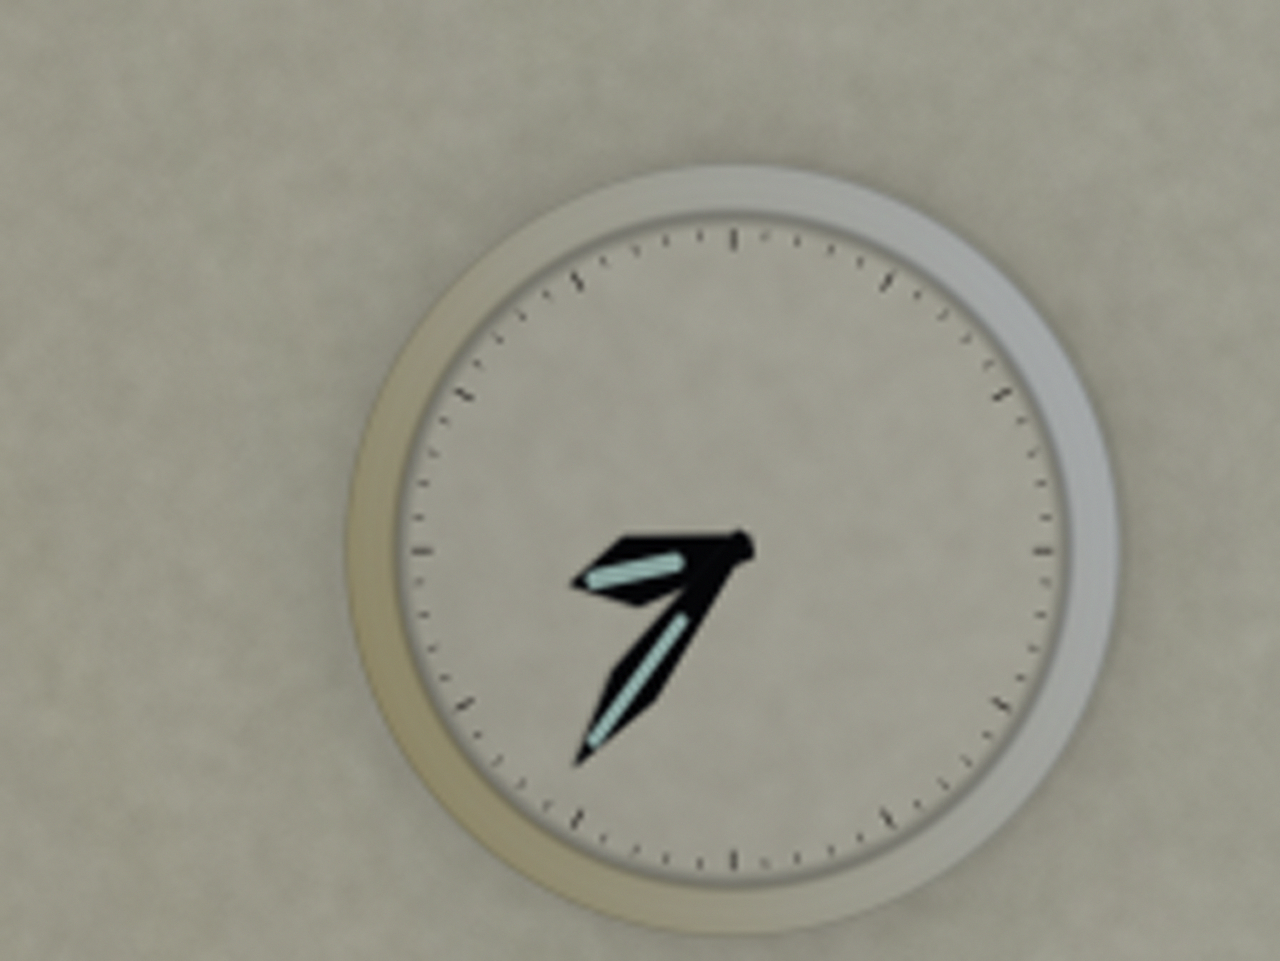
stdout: h=8 m=36
